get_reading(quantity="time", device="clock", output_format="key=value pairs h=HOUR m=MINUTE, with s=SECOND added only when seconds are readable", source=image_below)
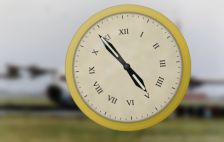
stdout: h=4 m=54
